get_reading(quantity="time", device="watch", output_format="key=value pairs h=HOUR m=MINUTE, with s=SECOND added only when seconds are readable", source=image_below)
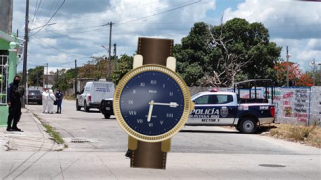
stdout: h=6 m=15
